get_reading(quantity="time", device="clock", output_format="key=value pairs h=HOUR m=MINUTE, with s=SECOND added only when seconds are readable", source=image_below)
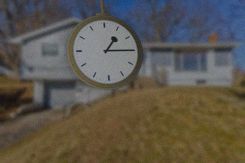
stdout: h=1 m=15
